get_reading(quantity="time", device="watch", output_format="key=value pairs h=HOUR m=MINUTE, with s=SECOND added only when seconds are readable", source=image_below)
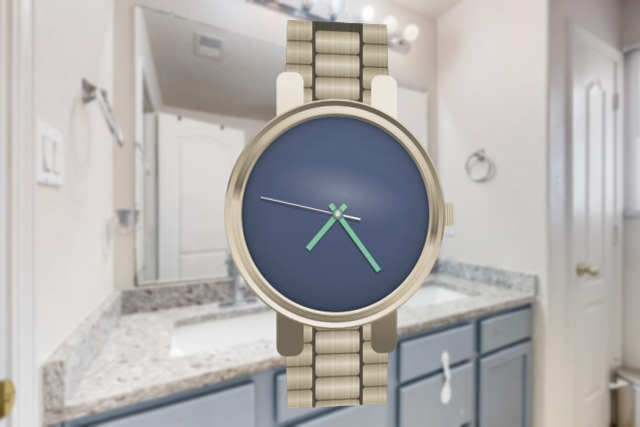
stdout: h=7 m=23 s=47
